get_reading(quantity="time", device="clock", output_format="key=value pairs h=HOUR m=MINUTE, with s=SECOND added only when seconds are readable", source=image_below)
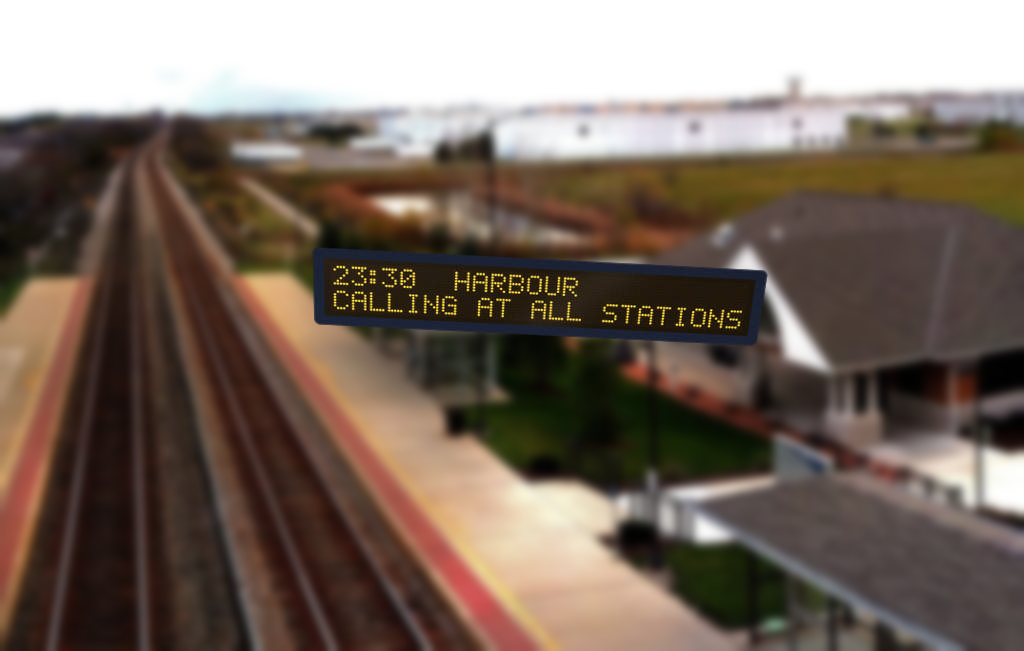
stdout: h=23 m=30
